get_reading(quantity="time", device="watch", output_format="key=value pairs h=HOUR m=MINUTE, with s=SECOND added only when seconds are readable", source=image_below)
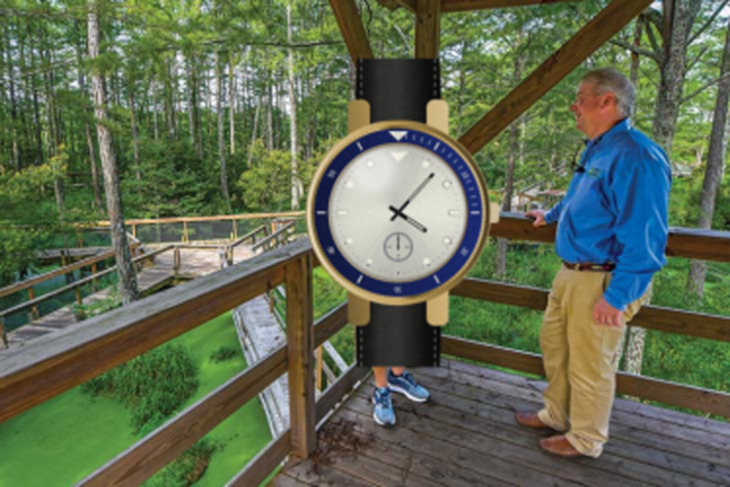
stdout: h=4 m=7
